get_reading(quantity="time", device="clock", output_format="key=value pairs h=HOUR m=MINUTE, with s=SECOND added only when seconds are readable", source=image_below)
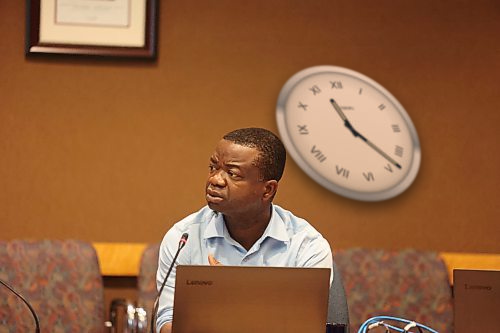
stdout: h=11 m=23
